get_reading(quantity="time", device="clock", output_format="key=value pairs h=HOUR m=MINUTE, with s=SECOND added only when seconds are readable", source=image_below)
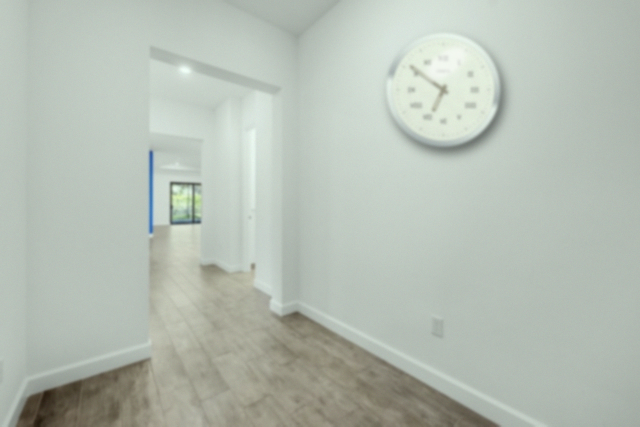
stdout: h=6 m=51
